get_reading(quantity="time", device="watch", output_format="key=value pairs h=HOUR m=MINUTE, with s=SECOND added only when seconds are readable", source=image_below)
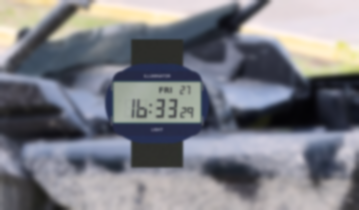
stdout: h=16 m=33
